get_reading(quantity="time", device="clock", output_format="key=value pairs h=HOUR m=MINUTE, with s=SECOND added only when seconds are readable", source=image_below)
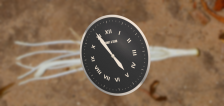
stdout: h=4 m=55
